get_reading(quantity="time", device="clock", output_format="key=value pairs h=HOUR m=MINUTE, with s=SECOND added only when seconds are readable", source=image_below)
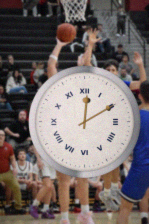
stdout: h=12 m=10
